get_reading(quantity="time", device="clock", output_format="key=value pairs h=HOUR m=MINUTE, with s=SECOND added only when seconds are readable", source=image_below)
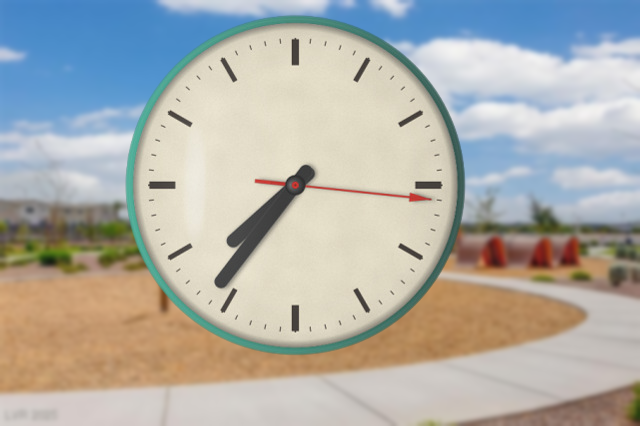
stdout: h=7 m=36 s=16
